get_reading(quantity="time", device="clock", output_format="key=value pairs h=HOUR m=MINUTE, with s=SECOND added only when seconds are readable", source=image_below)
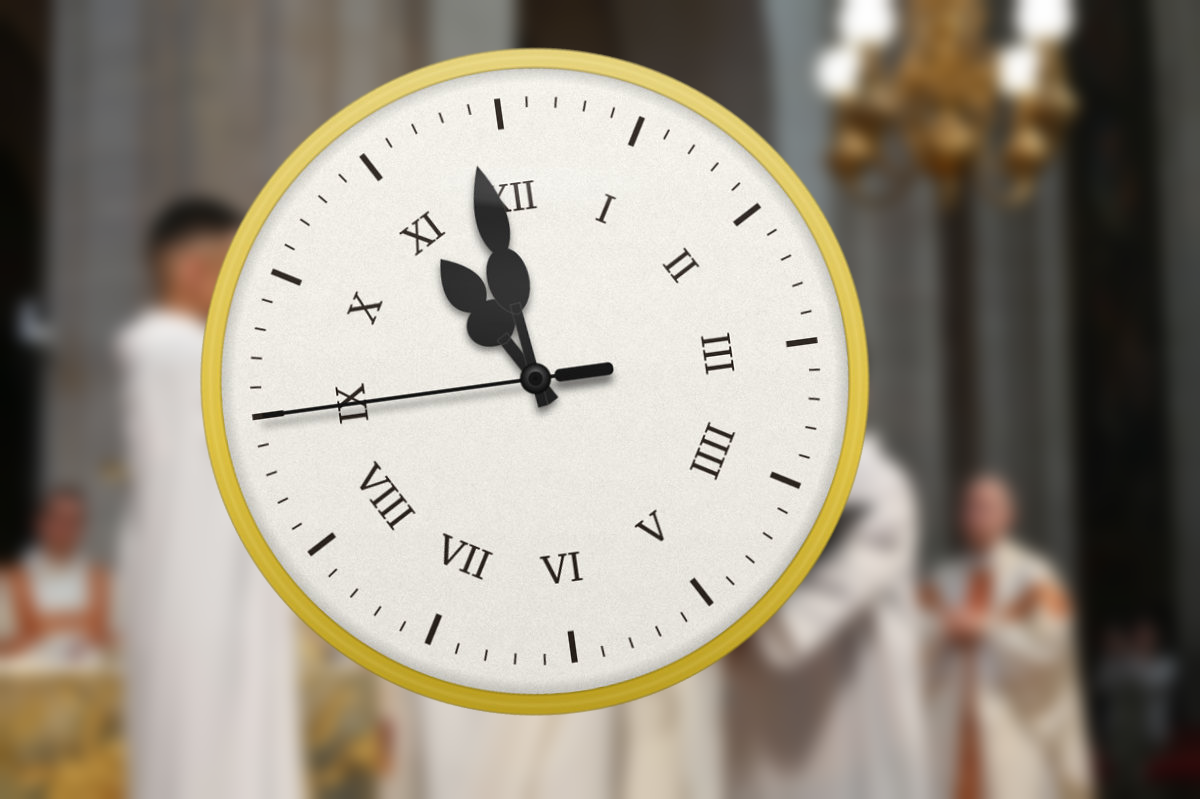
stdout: h=10 m=58 s=45
